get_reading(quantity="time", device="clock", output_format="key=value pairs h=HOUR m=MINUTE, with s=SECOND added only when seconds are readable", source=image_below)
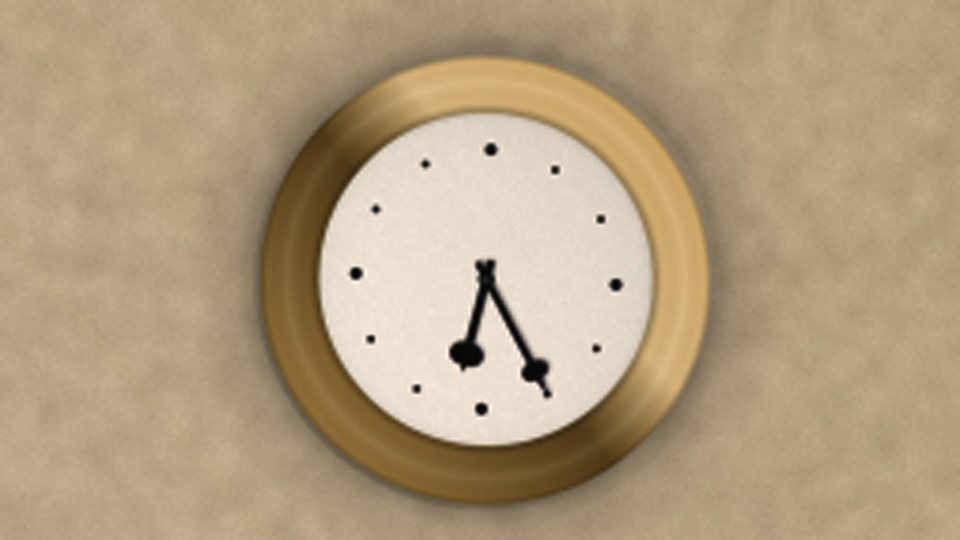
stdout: h=6 m=25
